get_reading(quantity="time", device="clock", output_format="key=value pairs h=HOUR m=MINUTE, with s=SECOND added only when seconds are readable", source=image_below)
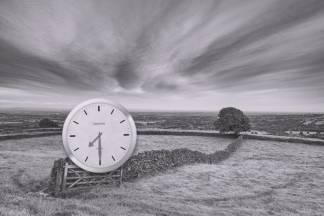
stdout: h=7 m=30
